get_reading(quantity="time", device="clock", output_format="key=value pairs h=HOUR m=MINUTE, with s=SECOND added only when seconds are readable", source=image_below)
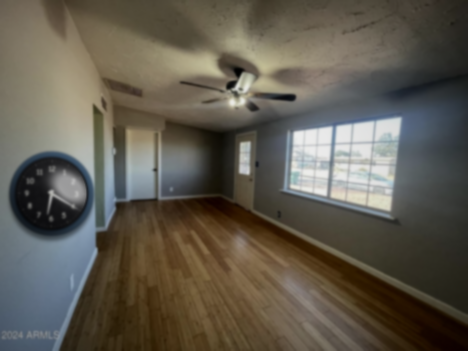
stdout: h=6 m=20
